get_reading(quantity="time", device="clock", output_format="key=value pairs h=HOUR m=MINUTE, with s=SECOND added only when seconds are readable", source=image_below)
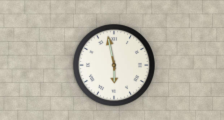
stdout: h=5 m=58
